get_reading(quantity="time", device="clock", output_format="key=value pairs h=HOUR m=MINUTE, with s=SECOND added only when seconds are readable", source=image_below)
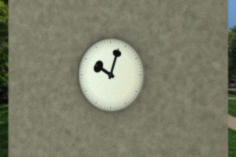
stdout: h=10 m=3
